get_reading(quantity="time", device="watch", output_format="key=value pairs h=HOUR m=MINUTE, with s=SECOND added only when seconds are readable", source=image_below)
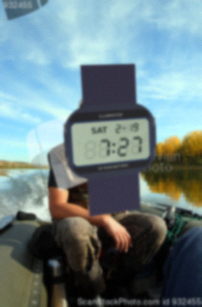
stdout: h=7 m=27
